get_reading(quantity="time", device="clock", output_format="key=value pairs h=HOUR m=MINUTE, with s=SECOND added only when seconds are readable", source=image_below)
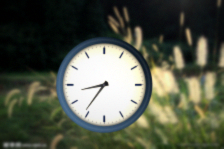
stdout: h=8 m=36
